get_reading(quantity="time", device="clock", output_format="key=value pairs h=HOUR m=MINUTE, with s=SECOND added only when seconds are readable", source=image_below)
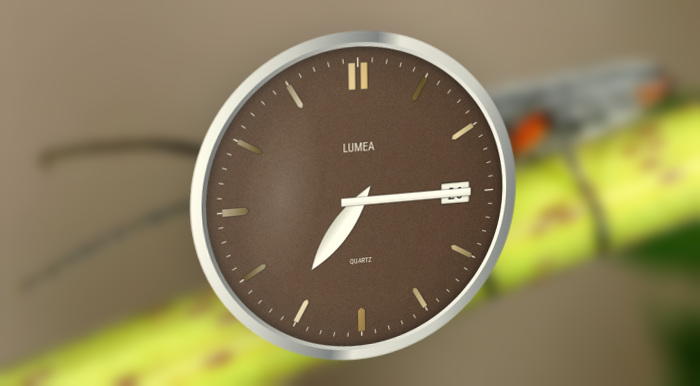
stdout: h=7 m=15
